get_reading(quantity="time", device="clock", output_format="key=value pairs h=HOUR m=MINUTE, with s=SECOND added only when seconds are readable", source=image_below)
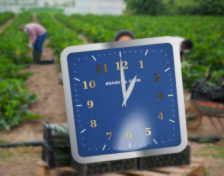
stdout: h=1 m=0
